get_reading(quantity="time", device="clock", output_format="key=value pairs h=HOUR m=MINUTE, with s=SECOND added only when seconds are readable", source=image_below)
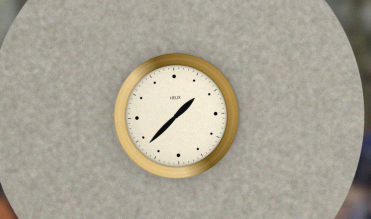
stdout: h=1 m=38
